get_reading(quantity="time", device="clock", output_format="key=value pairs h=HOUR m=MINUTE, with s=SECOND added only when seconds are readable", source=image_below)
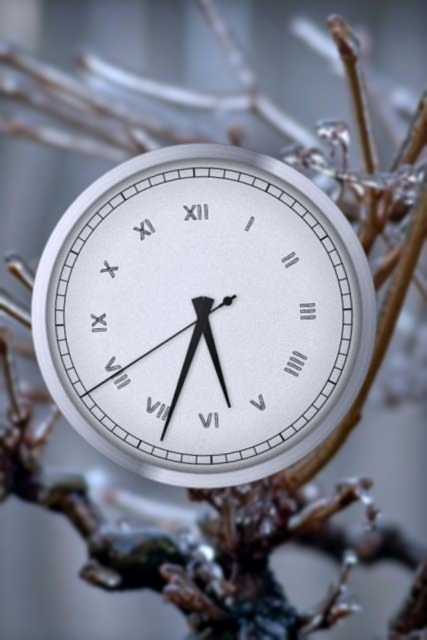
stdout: h=5 m=33 s=40
